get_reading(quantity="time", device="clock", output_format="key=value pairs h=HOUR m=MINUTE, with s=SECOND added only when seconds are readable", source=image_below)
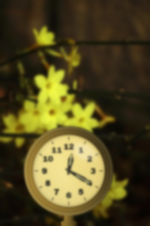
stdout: h=12 m=20
